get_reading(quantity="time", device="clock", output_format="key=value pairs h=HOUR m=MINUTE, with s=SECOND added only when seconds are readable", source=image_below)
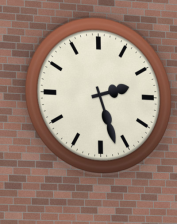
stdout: h=2 m=27
